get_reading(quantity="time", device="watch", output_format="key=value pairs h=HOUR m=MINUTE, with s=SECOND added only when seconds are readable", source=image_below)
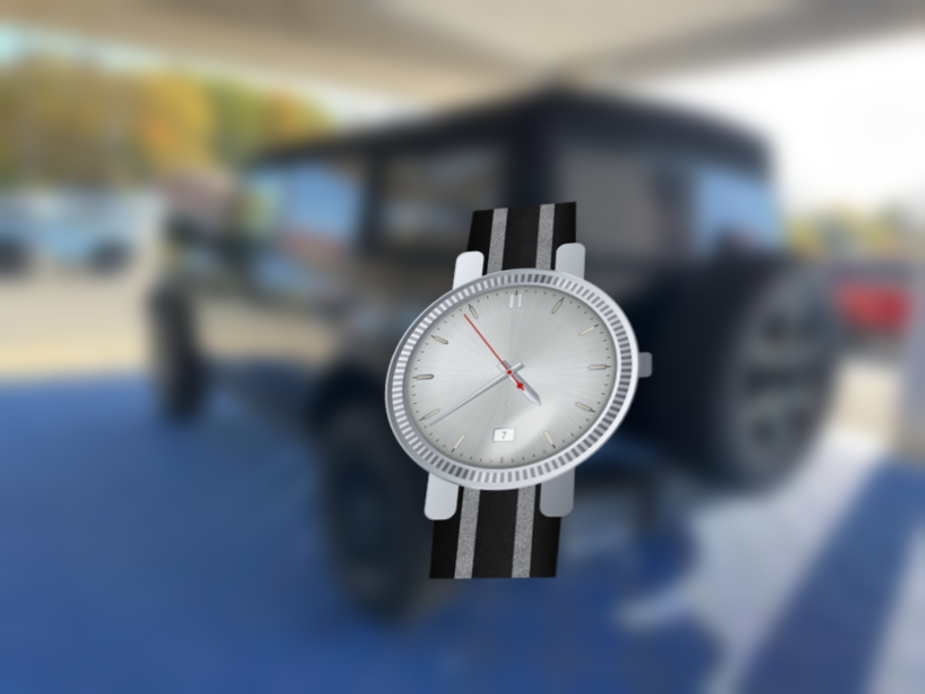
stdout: h=4 m=38 s=54
